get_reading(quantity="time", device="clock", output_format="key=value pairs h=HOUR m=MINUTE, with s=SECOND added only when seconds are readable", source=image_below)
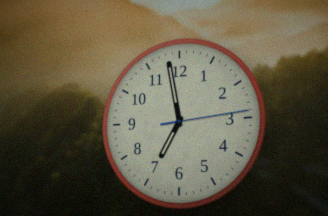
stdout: h=6 m=58 s=14
